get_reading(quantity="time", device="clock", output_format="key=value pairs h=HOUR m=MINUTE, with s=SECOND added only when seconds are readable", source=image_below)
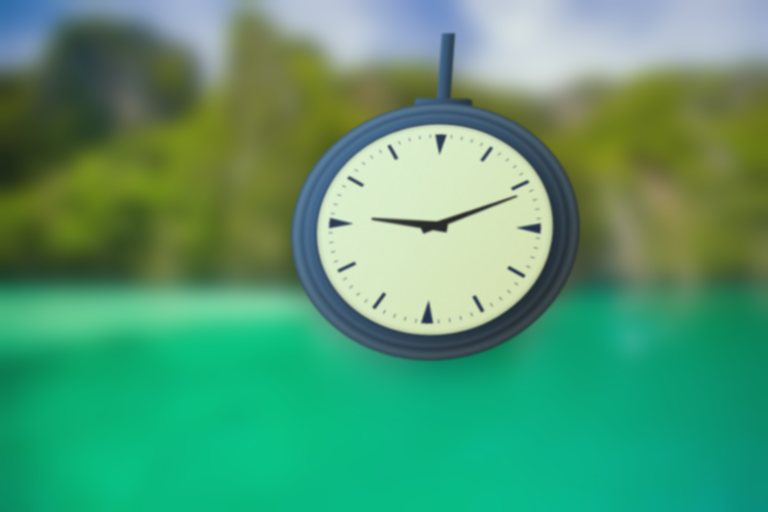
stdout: h=9 m=11
